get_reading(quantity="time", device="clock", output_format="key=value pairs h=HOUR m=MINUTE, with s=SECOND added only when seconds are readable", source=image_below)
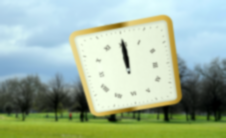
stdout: h=12 m=0
